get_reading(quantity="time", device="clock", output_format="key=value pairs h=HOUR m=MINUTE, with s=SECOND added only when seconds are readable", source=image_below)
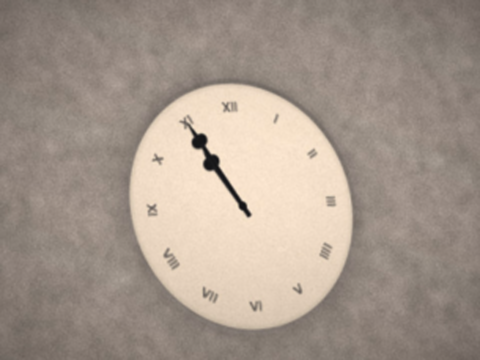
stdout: h=10 m=55
